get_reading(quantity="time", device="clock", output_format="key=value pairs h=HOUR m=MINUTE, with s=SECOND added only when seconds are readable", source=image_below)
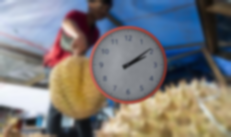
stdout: h=2 m=9
